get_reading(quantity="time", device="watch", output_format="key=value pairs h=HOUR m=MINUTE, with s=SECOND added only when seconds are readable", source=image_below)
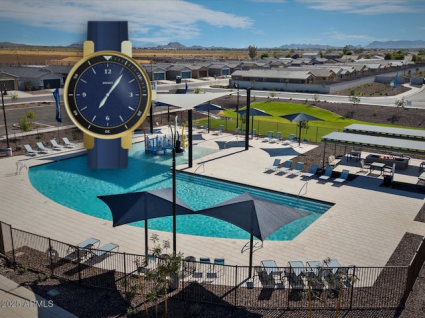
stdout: h=7 m=6
